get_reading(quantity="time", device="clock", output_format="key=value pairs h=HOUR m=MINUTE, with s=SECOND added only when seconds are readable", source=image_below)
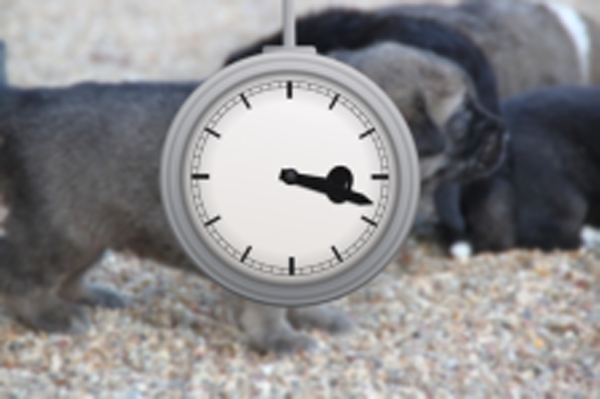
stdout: h=3 m=18
